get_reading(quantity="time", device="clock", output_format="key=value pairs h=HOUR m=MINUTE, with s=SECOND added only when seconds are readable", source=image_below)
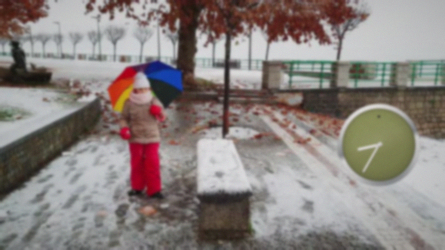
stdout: h=8 m=35
